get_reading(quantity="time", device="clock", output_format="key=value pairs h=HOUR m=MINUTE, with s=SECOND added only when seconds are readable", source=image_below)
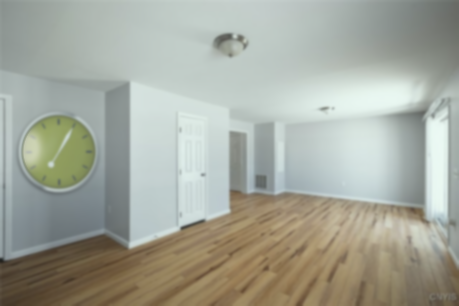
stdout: h=7 m=5
